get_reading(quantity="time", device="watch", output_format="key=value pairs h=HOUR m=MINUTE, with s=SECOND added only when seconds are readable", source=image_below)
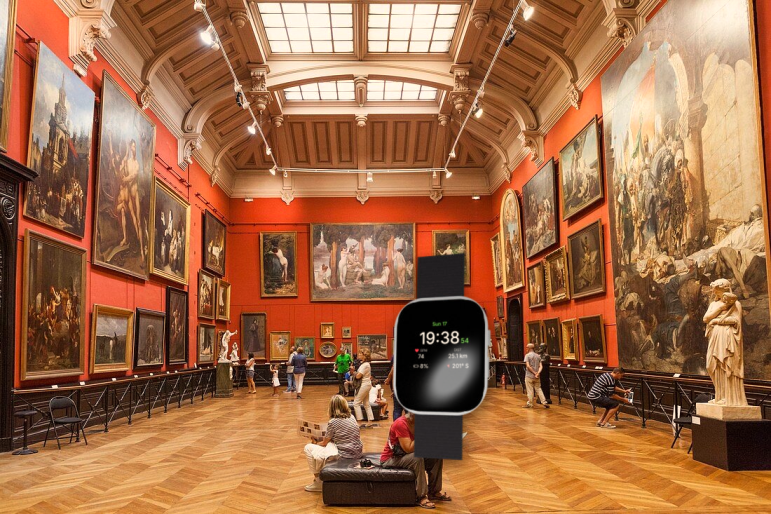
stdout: h=19 m=38
